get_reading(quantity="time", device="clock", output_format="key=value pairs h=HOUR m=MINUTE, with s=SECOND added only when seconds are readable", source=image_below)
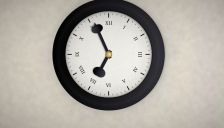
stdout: h=6 m=56
